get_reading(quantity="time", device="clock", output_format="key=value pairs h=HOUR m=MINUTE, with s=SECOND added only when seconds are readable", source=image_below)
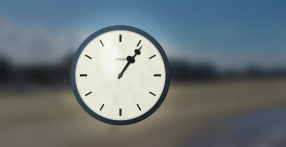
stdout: h=1 m=6
